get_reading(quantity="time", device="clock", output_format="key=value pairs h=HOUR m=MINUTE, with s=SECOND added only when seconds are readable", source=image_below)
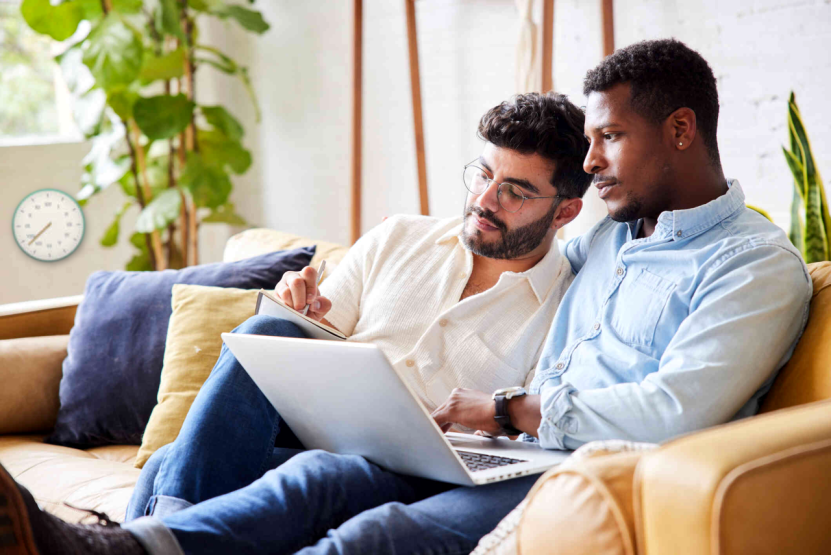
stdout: h=7 m=38
